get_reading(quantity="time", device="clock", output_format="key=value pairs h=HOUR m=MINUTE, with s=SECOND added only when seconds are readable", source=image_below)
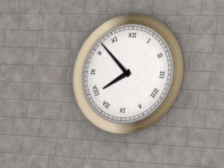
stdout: h=7 m=52
